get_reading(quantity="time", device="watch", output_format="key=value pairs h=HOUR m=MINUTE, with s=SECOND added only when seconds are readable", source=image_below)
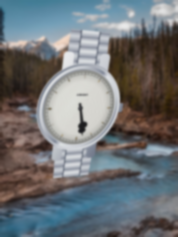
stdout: h=5 m=28
